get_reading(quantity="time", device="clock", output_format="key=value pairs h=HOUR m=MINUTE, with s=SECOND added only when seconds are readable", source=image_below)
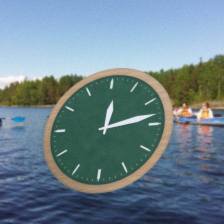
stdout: h=12 m=13
